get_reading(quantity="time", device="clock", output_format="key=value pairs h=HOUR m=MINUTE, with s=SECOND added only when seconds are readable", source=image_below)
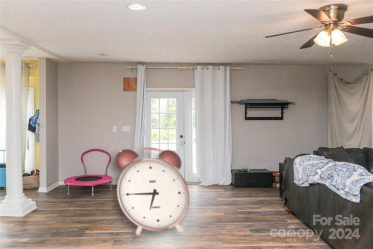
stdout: h=6 m=45
